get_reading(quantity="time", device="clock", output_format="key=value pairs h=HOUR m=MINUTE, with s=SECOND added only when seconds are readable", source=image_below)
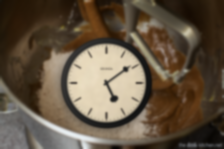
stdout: h=5 m=9
